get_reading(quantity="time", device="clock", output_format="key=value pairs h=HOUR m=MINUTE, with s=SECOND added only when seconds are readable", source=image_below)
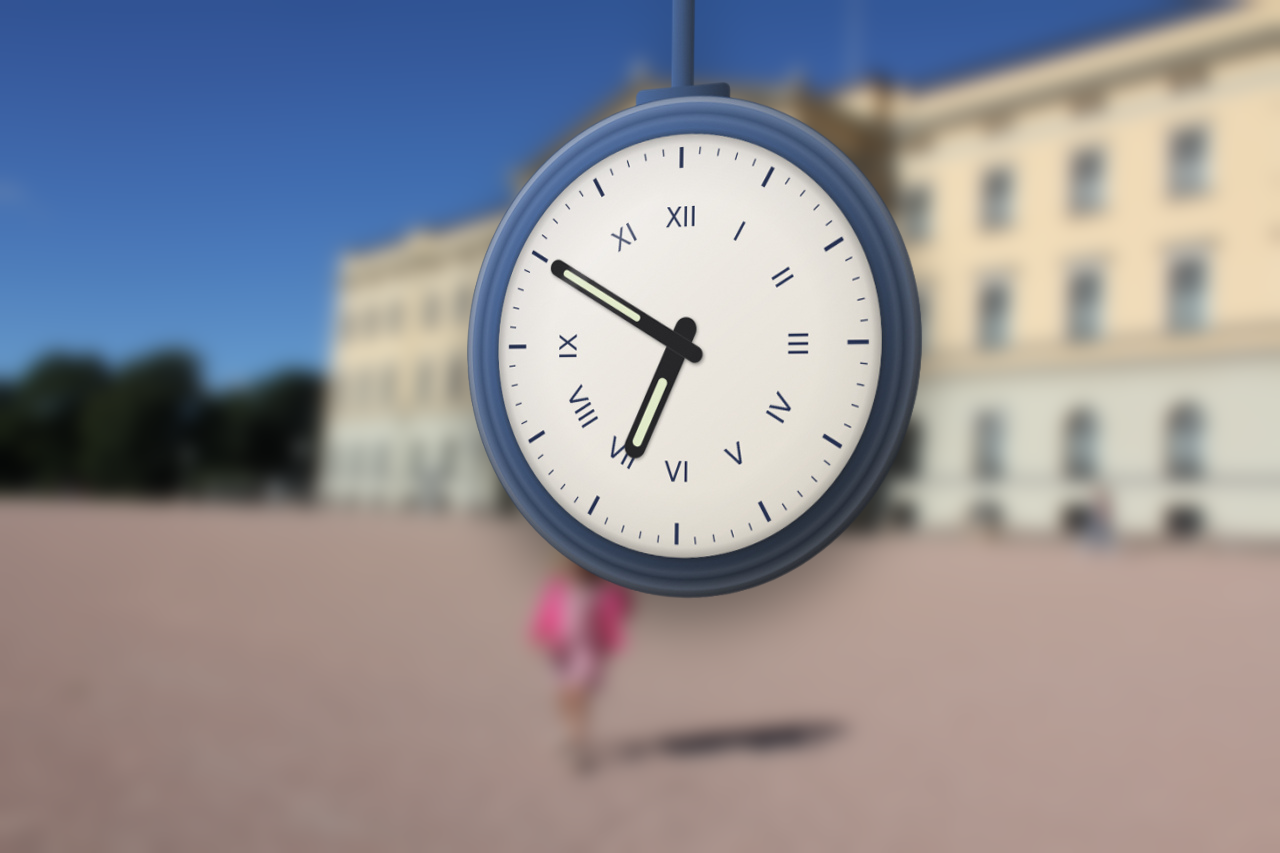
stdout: h=6 m=50
